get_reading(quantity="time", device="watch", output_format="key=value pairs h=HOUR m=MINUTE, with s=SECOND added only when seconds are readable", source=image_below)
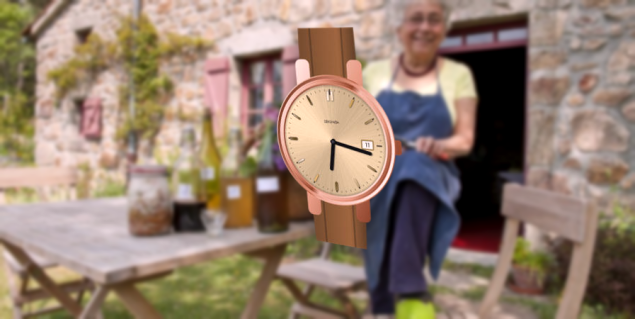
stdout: h=6 m=17
